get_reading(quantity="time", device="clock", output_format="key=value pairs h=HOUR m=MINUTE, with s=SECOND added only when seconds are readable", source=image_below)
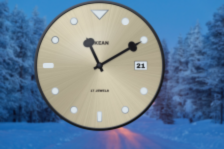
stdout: h=11 m=10
